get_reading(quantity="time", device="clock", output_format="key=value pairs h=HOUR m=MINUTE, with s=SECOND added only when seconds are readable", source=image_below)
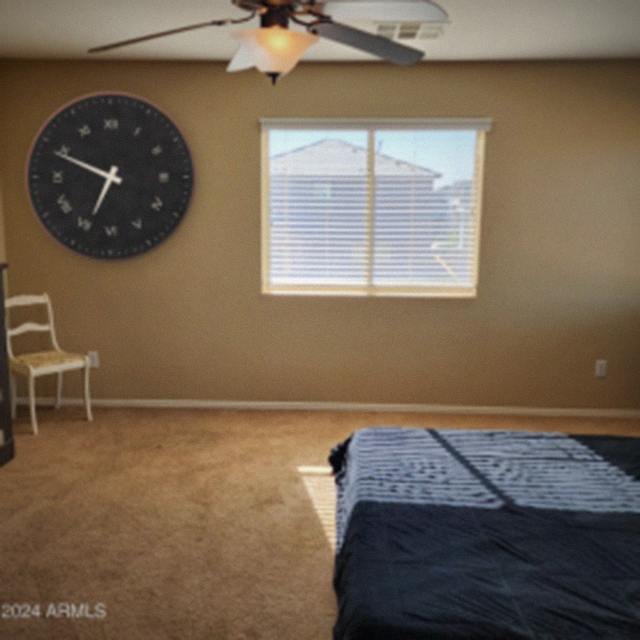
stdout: h=6 m=49
